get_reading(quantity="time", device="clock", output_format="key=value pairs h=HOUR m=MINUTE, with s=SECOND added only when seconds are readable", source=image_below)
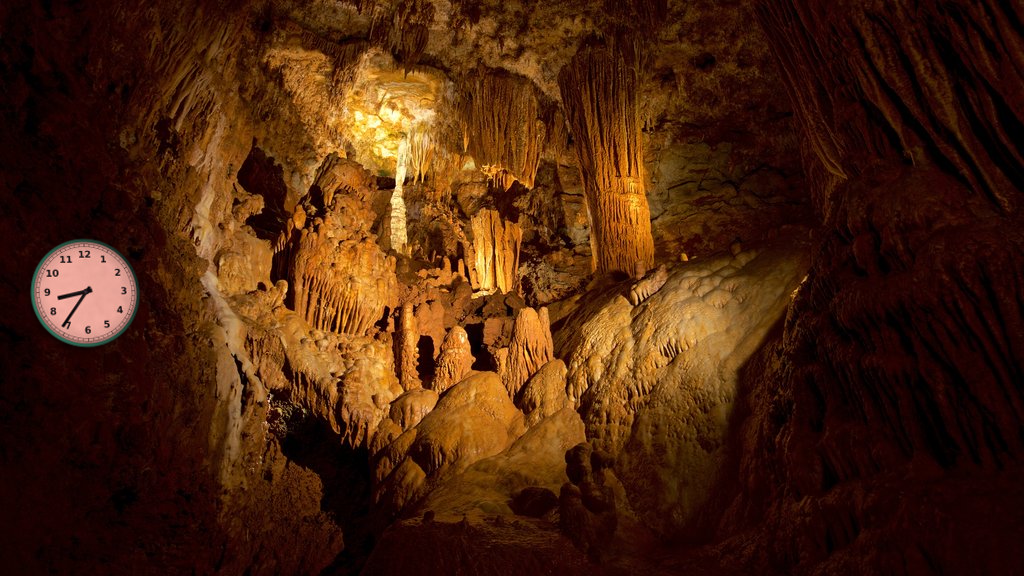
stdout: h=8 m=36
